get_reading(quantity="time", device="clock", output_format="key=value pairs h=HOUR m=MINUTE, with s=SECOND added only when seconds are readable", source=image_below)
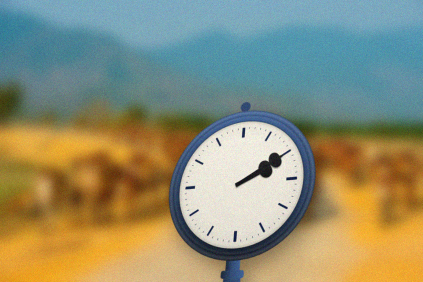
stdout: h=2 m=10
